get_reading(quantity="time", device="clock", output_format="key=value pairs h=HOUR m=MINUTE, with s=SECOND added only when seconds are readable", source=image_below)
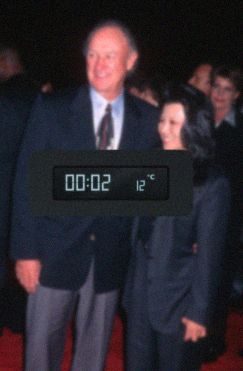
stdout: h=0 m=2
